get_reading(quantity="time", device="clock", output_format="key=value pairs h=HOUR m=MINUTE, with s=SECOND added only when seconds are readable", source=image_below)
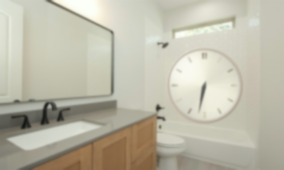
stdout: h=6 m=32
